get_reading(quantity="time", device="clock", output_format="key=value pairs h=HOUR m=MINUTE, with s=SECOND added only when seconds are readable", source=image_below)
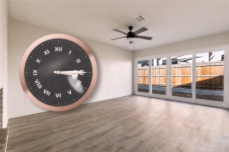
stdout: h=3 m=15
